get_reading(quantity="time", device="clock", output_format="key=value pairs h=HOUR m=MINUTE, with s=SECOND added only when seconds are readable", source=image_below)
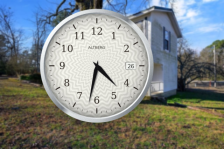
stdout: h=4 m=32
